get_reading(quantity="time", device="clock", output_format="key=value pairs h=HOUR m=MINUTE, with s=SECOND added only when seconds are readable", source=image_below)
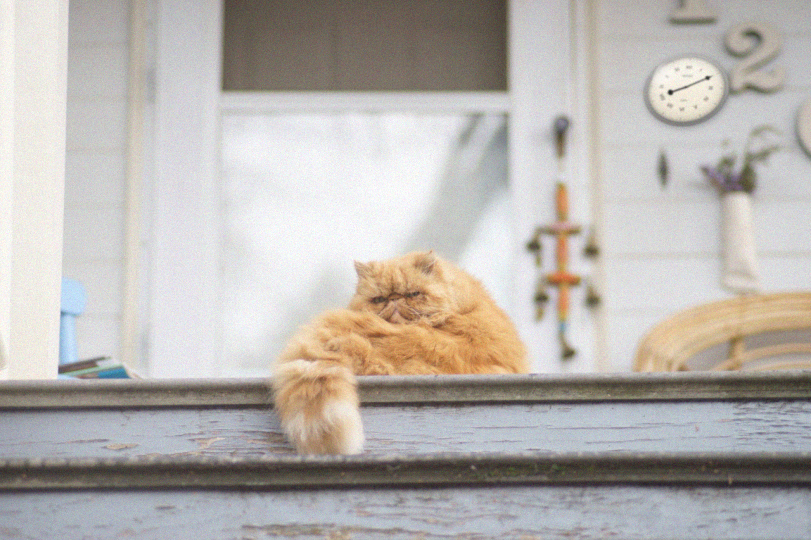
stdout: h=8 m=10
